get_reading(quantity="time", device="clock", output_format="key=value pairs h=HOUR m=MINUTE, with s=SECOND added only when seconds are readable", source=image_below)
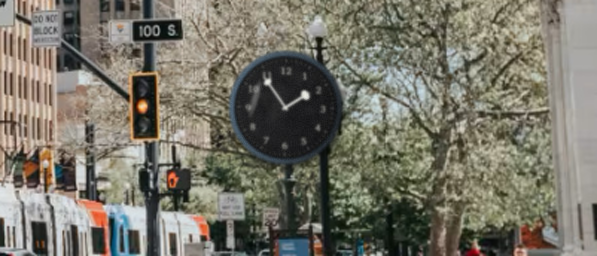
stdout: h=1 m=54
